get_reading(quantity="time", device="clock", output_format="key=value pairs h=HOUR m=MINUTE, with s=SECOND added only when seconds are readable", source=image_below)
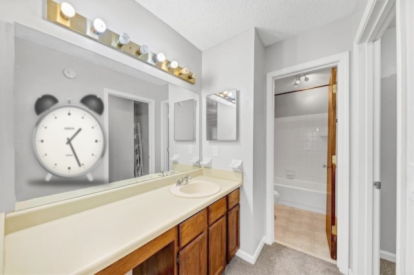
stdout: h=1 m=26
